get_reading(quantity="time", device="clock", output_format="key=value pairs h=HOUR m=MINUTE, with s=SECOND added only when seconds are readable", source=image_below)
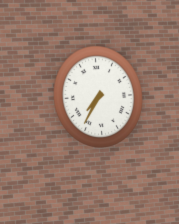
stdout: h=7 m=36
